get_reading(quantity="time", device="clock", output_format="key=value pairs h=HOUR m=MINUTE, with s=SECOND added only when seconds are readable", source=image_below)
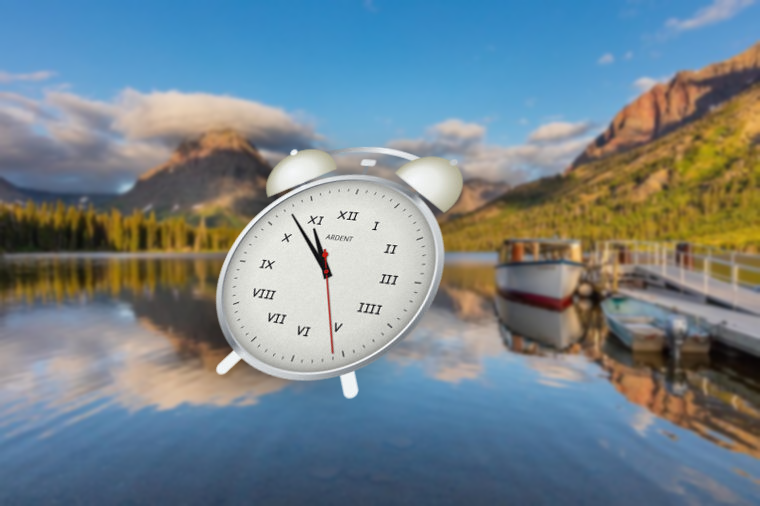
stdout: h=10 m=52 s=26
